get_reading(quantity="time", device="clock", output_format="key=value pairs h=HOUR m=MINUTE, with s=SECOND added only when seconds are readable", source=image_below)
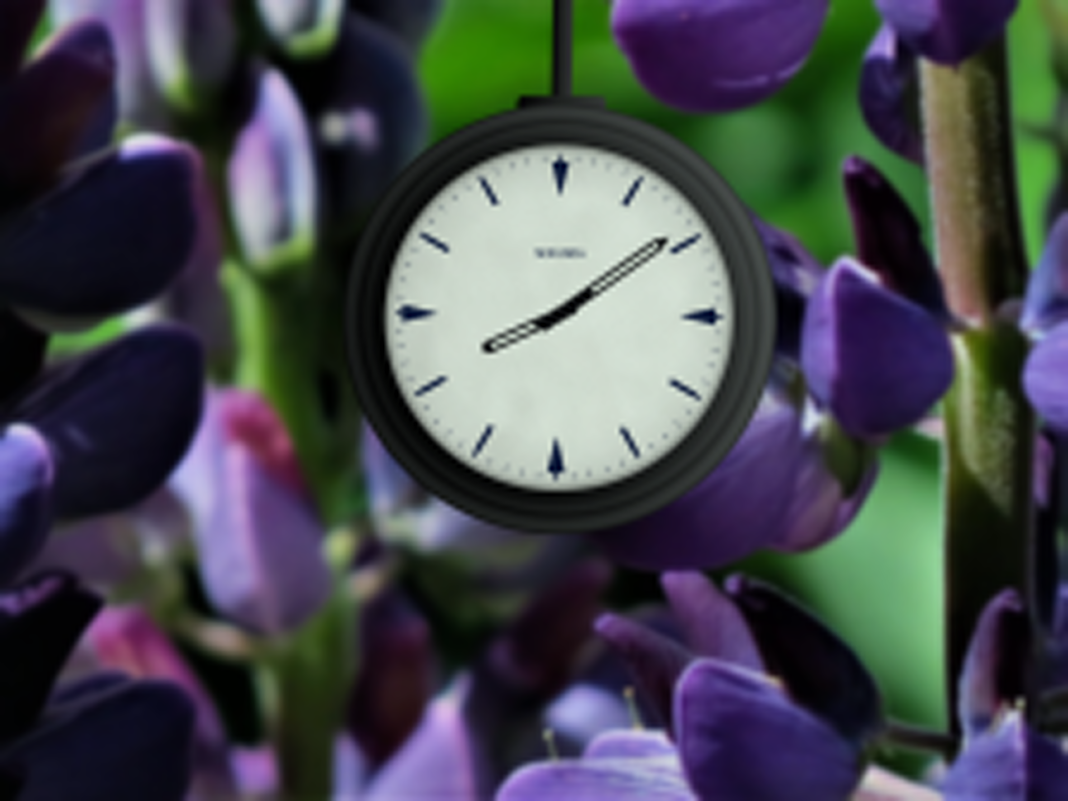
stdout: h=8 m=9
